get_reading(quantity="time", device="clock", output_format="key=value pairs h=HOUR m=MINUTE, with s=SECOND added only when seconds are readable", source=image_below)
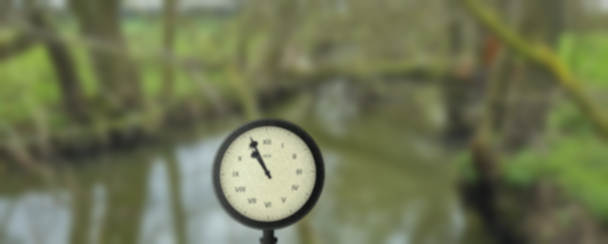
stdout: h=10 m=56
